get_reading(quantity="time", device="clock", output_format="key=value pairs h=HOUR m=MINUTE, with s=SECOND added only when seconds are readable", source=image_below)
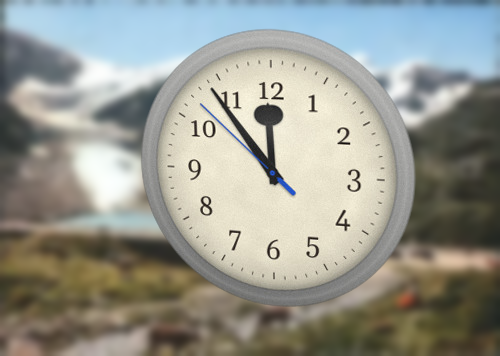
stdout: h=11 m=53 s=52
